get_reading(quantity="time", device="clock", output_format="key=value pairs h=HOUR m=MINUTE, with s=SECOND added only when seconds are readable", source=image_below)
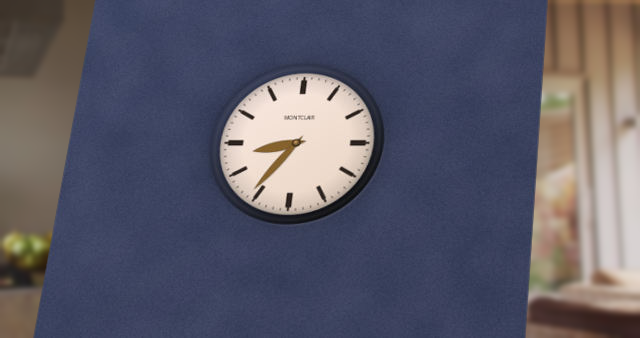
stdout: h=8 m=36
